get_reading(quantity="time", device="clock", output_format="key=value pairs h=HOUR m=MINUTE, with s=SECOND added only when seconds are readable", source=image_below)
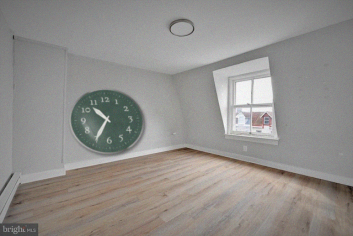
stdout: h=10 m=35
